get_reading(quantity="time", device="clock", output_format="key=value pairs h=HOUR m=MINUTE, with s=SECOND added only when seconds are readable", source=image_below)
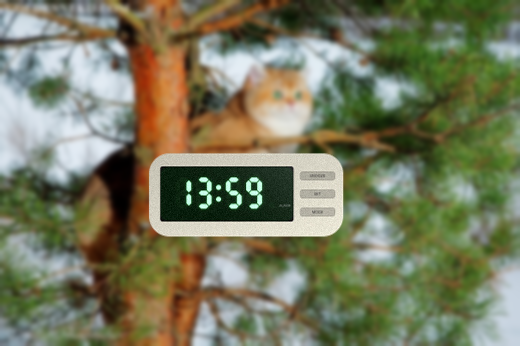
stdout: h=13 m=59
